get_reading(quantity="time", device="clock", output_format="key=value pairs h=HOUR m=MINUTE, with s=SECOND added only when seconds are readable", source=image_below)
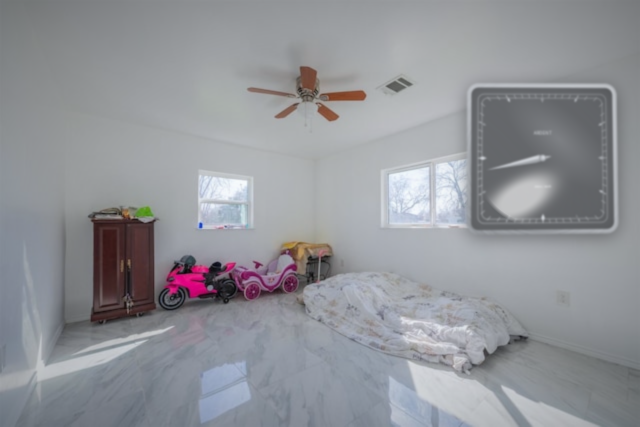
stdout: h=8 m=43
